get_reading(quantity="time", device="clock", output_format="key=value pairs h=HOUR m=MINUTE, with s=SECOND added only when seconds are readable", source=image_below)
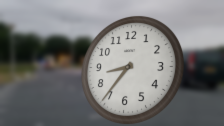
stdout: h=8 m=36
